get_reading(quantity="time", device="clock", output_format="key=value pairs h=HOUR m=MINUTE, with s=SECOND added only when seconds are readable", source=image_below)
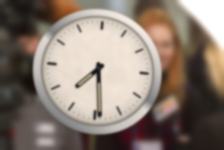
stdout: h=7 m=29
